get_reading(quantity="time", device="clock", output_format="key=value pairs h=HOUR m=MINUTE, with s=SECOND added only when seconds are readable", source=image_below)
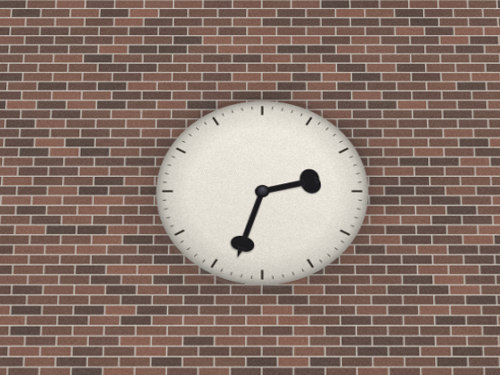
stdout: h=2 m=33
